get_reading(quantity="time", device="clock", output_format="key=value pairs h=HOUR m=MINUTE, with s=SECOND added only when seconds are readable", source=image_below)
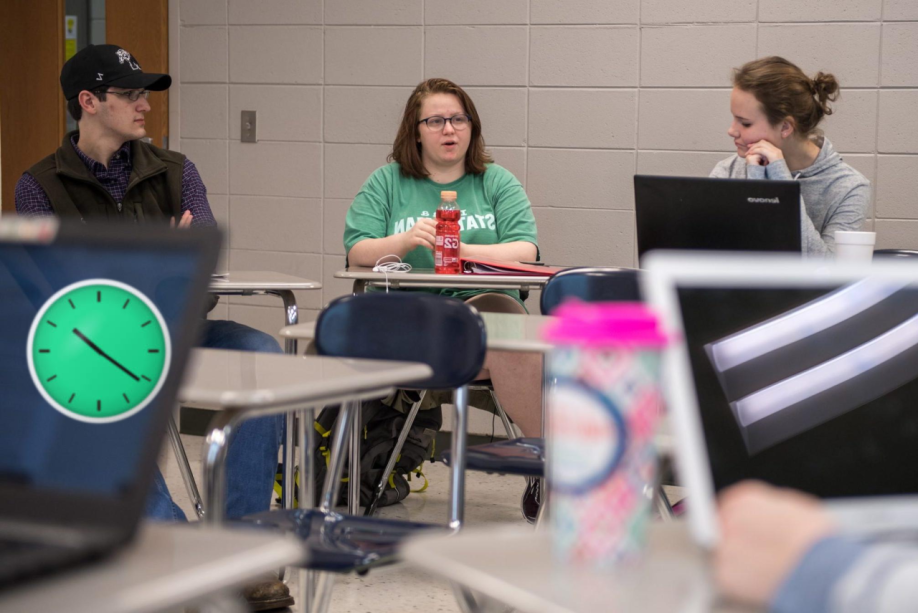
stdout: h=10 m=21
